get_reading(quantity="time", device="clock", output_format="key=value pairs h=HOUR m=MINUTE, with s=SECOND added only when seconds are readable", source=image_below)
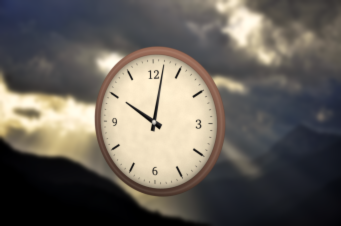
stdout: h=10 m=2
